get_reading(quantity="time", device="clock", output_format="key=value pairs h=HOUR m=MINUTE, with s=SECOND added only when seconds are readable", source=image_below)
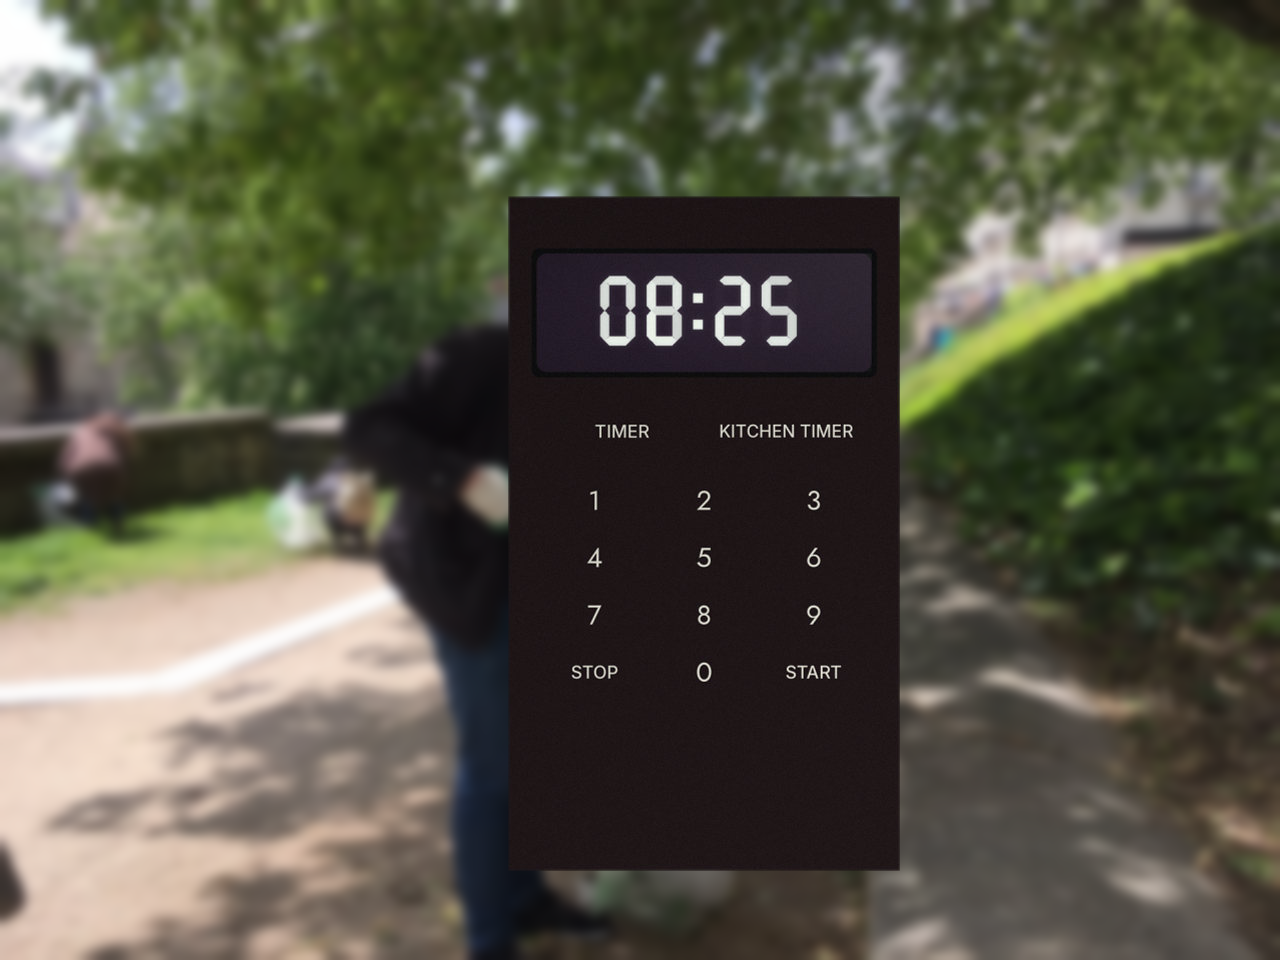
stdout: h=8 m=25
